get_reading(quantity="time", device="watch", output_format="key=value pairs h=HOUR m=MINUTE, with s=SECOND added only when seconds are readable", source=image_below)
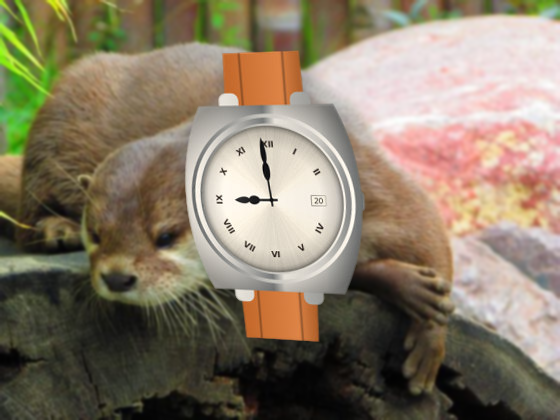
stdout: h=8 m=59
